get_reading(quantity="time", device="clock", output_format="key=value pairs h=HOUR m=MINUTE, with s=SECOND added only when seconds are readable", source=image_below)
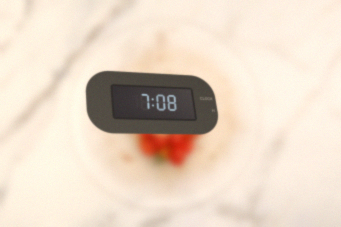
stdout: h=7 m=8
